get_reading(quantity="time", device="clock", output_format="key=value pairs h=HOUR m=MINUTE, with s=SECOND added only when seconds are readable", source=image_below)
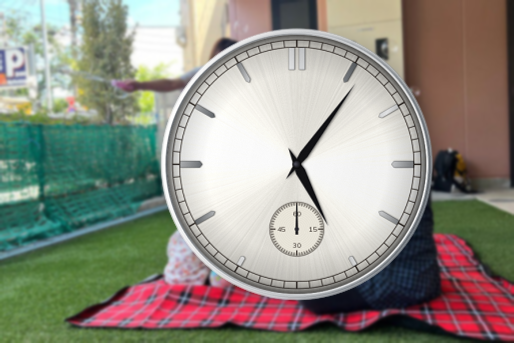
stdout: h=5 m=6
